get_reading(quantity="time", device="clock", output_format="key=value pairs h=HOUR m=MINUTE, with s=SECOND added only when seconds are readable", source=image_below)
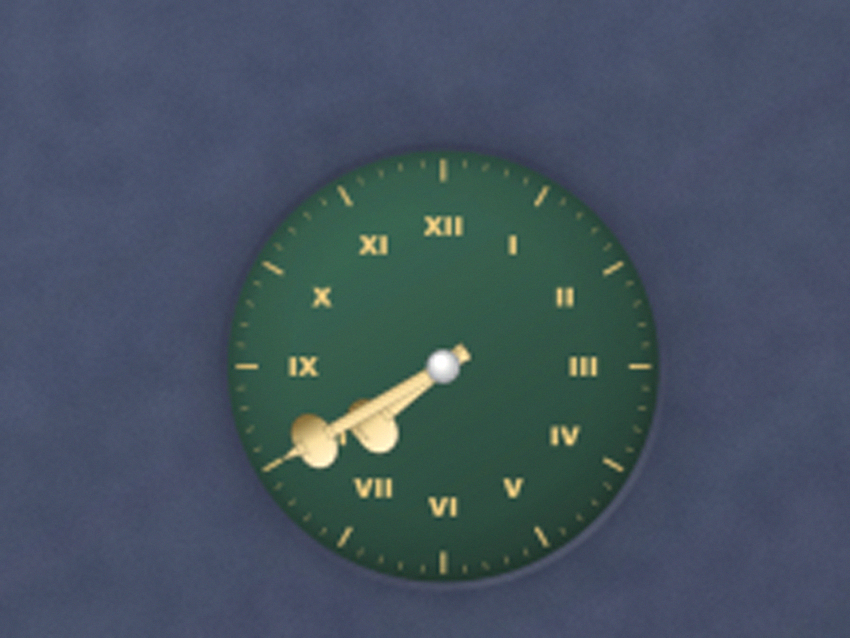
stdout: h=7 m=40
